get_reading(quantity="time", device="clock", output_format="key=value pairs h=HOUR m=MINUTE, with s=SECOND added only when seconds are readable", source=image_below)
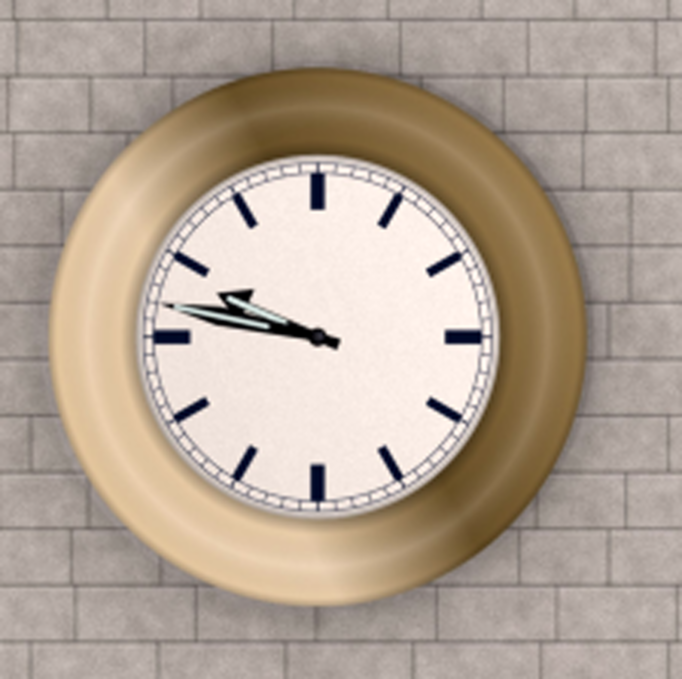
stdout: h=9 m=47
